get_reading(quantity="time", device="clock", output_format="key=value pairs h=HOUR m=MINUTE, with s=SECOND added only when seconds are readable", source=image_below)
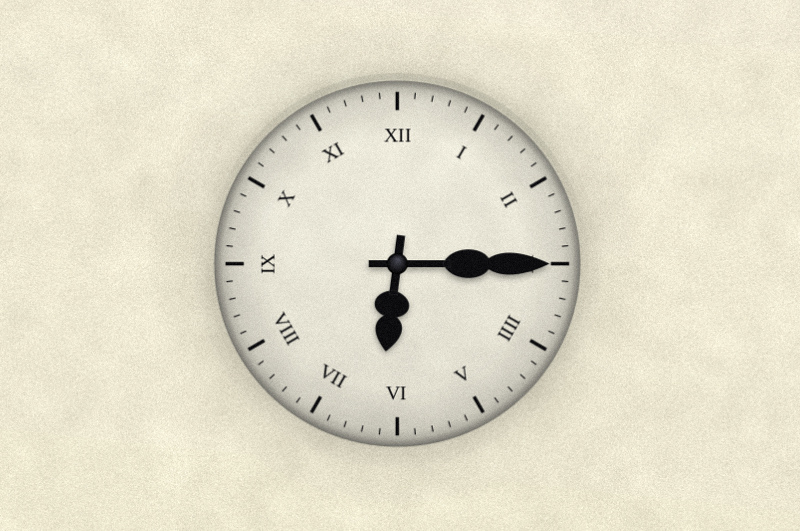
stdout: h=6 m=15
